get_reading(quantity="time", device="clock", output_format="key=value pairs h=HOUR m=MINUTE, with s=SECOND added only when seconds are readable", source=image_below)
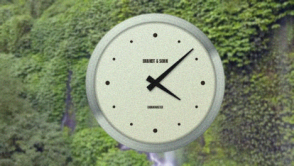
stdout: h=4 m=8
